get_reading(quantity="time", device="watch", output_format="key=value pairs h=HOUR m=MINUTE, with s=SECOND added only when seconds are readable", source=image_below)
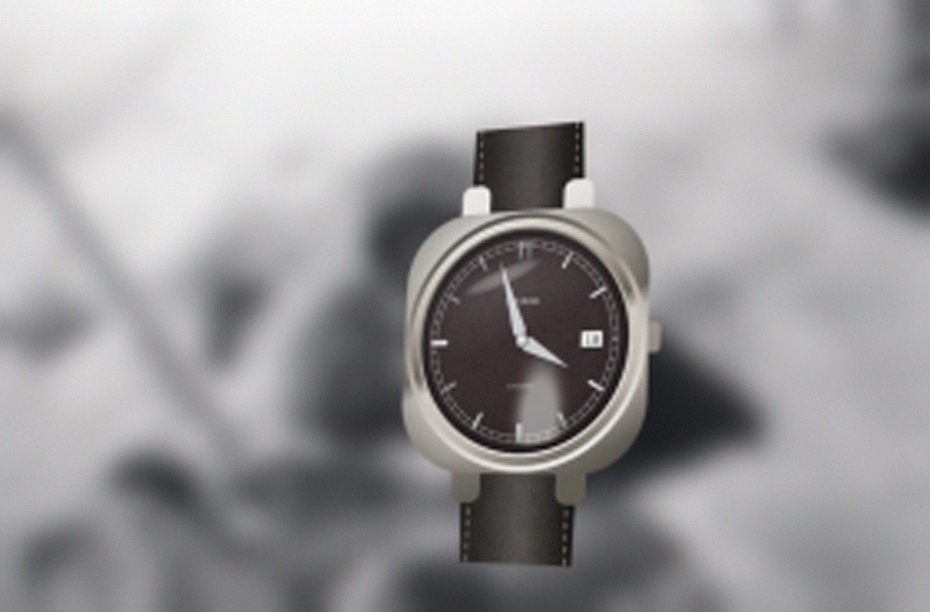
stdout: h=3 m=57
